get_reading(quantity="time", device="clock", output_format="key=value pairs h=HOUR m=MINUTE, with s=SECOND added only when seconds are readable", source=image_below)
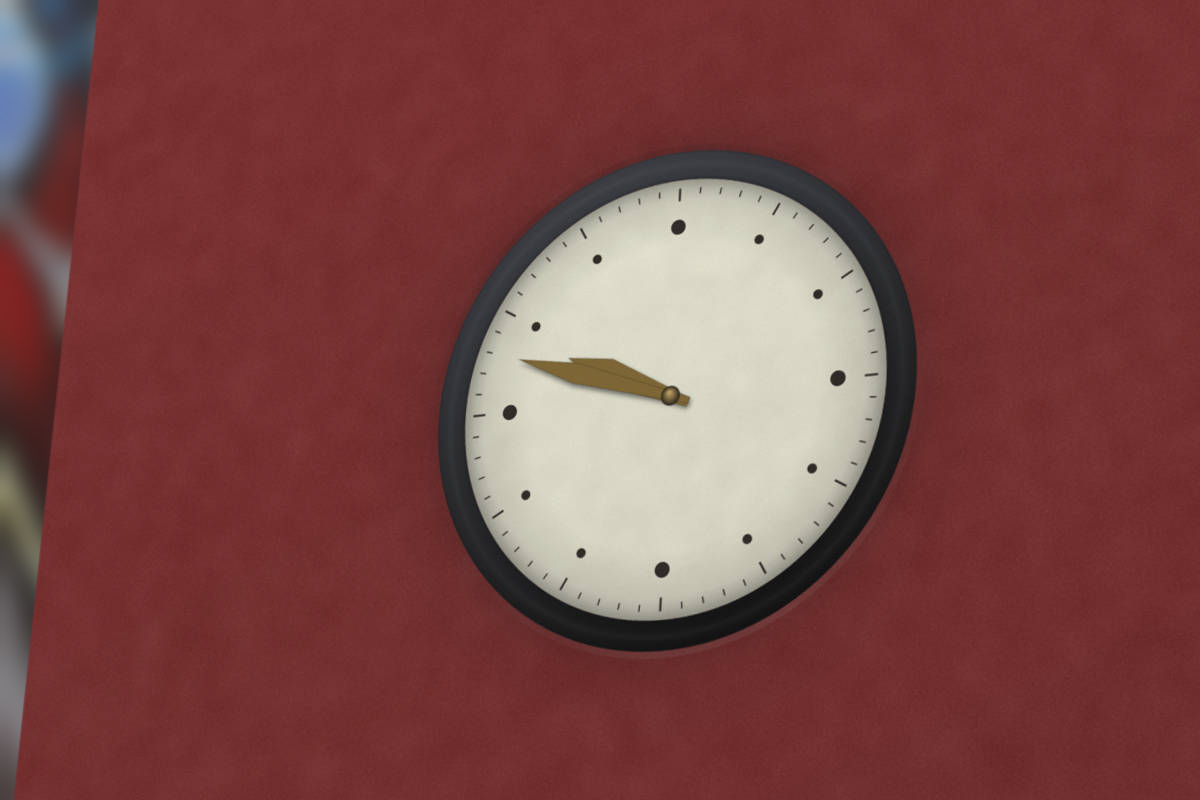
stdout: h=9 m=48
